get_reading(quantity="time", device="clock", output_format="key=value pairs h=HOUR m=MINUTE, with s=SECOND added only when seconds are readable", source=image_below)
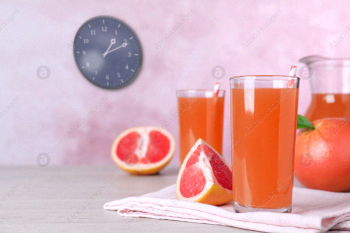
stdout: h=1 m=11
